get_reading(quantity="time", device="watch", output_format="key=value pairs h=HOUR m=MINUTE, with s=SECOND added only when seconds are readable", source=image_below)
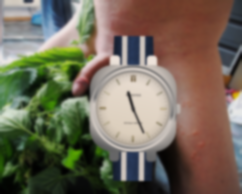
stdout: h=11 m=26
